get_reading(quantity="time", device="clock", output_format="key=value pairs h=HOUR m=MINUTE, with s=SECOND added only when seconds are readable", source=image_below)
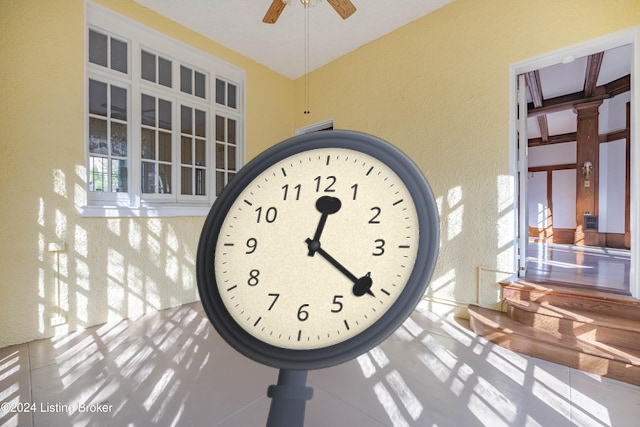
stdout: h=12 m=21
